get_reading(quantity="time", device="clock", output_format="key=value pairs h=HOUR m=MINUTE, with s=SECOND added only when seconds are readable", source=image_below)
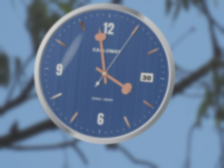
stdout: h=3 m=58 s=5
